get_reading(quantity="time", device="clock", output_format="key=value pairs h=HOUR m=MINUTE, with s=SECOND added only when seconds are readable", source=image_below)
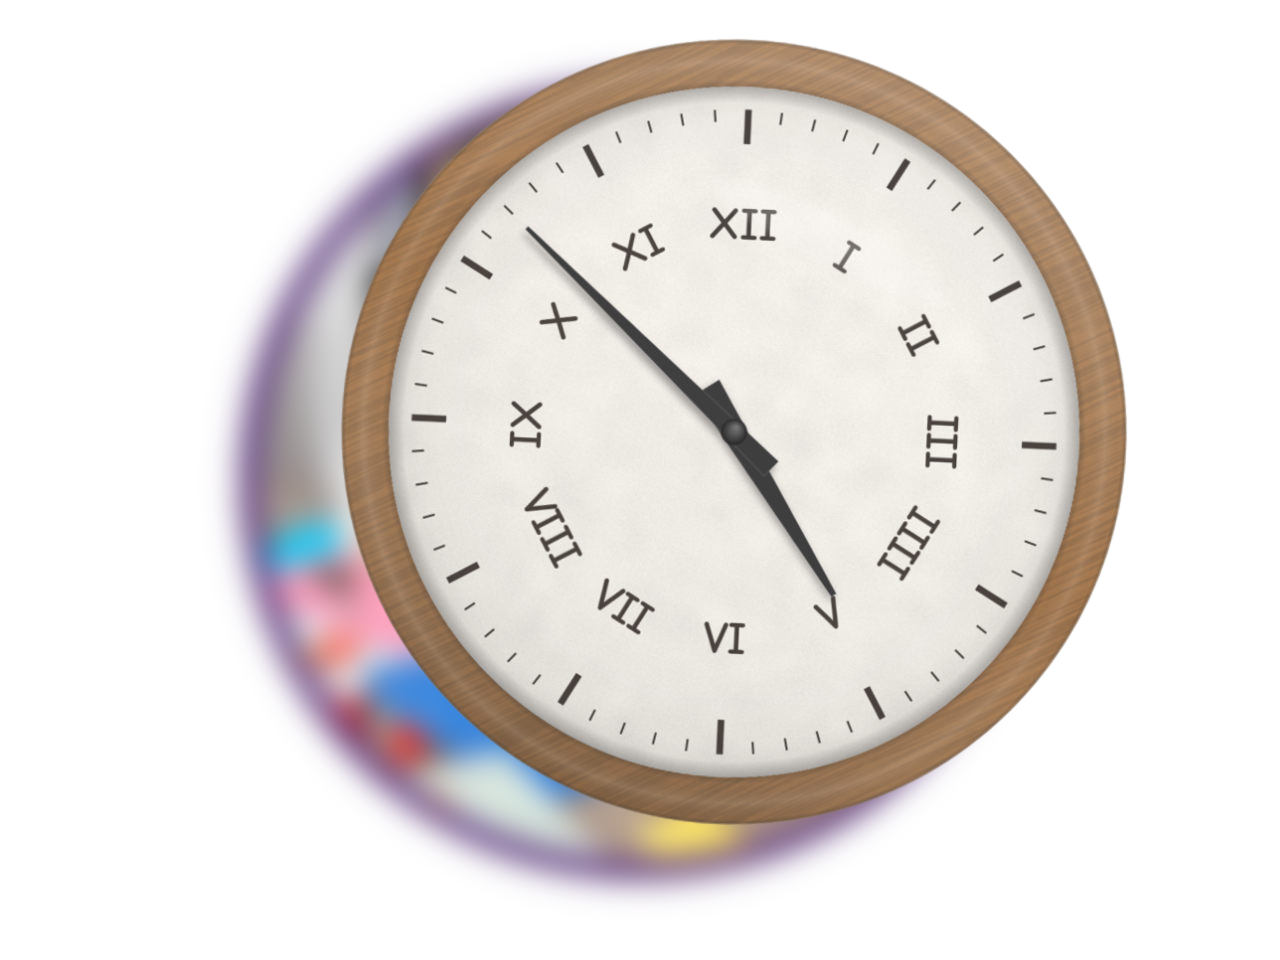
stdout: h=4 m=52
